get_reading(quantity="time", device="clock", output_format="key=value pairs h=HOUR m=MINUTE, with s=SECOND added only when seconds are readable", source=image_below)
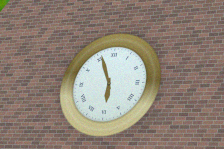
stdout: h=5 m=56
